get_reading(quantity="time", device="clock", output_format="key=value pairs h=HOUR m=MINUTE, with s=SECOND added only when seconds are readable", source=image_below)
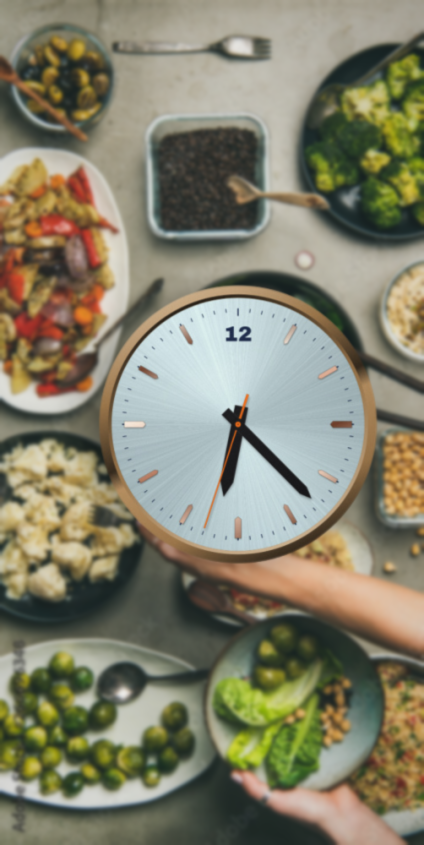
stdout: h=6 m=22 s=33
